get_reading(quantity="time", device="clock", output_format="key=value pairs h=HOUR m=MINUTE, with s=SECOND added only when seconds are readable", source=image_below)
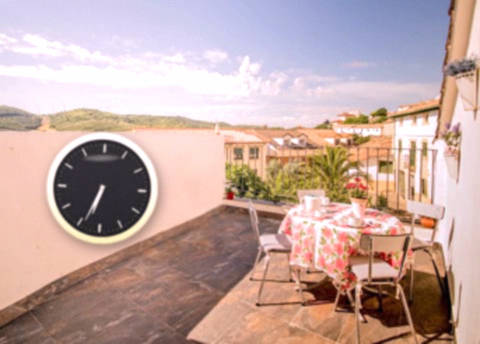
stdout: h=6 m=34
